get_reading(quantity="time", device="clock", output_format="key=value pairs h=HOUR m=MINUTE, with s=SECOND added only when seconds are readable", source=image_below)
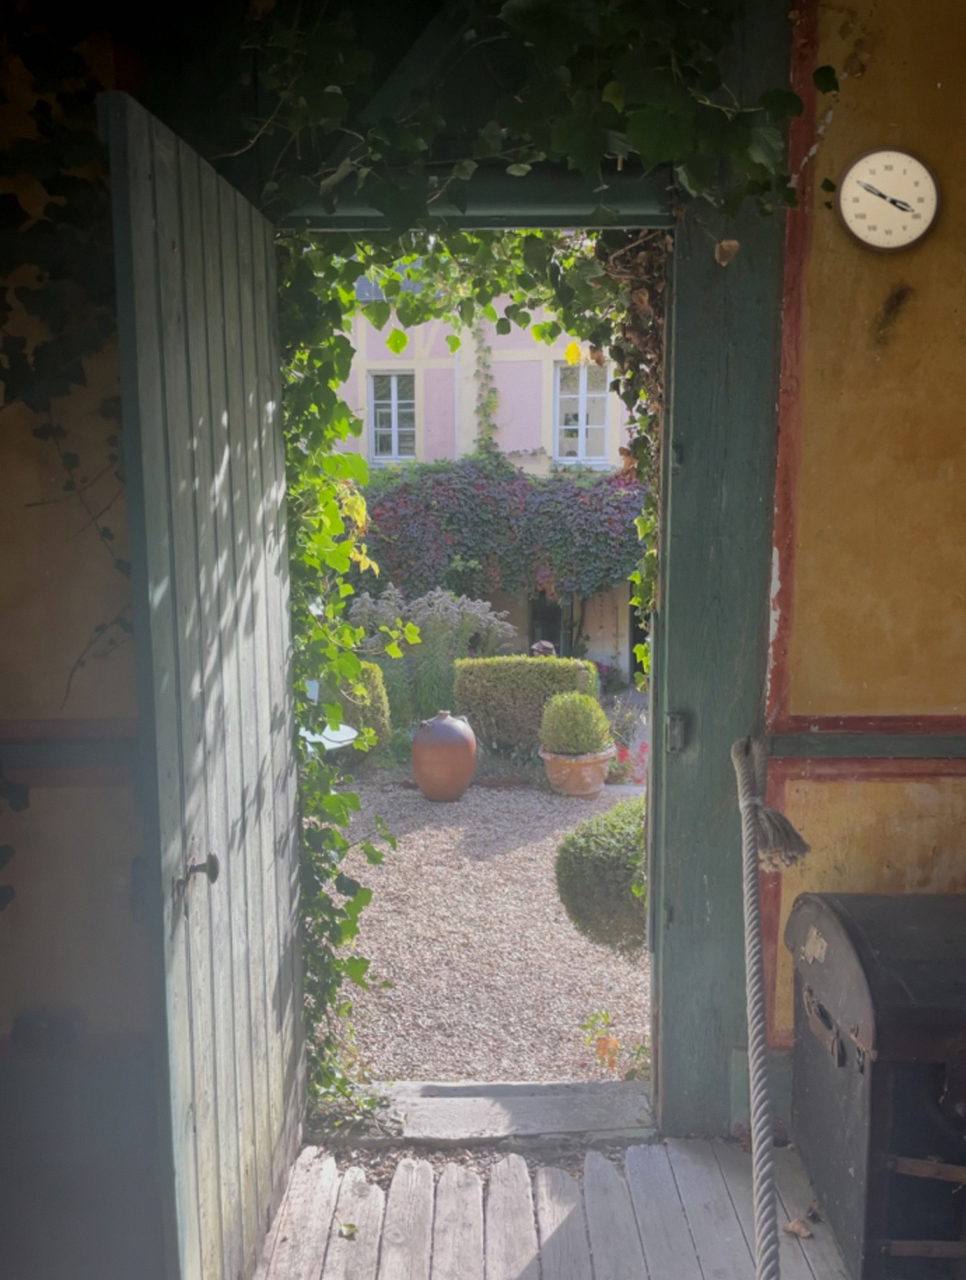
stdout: h=3 m=50
